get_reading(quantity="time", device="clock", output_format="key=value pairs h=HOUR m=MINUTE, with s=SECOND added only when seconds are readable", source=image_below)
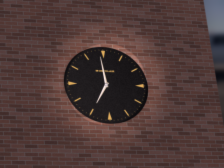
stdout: h=6 m=59
